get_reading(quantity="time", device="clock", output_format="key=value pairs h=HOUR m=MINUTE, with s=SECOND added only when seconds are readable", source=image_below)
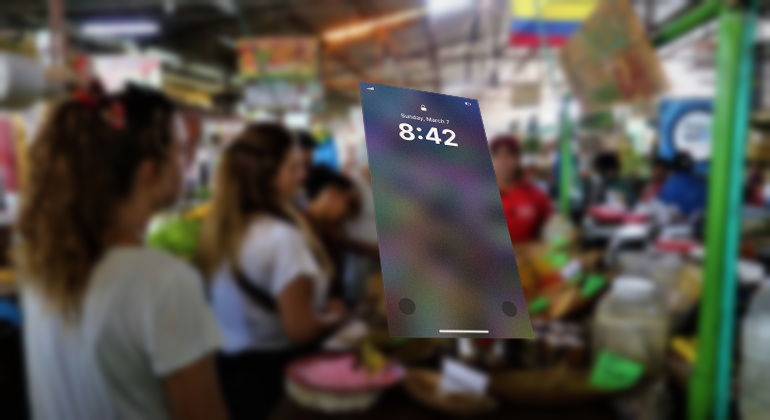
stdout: h=8 m=42
